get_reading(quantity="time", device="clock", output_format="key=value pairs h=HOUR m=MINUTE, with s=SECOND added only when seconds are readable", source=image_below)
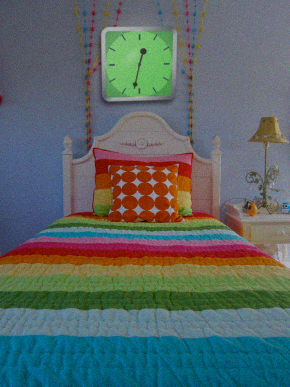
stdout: h=12 m=32
